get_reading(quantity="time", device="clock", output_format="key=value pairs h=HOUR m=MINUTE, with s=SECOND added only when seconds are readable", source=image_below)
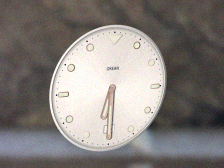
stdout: h=6 m=30
